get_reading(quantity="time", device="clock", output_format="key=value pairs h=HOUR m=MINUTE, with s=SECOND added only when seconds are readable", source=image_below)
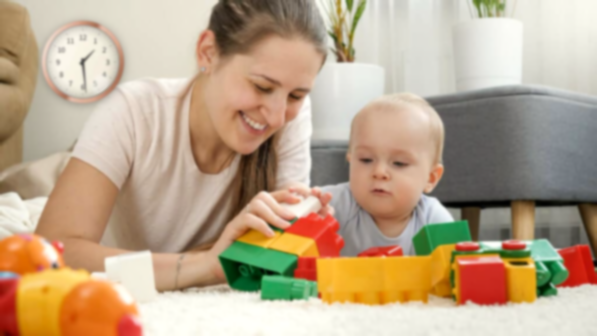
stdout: h=1 m=29
